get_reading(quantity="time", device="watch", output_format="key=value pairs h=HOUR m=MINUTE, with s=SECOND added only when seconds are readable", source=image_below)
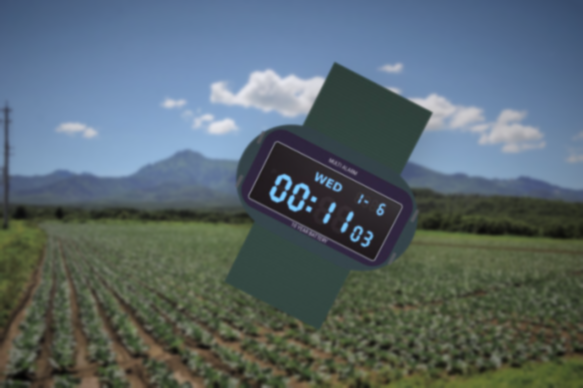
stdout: h=0 m=11 s=3
